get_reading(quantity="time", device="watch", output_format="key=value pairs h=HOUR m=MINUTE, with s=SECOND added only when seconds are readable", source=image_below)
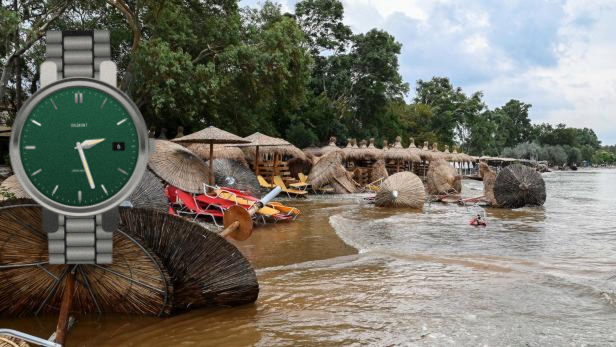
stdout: h=2 m=27
